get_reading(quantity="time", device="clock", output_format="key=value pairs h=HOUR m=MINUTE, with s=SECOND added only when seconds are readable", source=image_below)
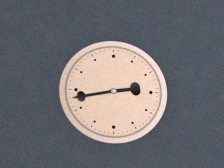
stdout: h=2 m=43
